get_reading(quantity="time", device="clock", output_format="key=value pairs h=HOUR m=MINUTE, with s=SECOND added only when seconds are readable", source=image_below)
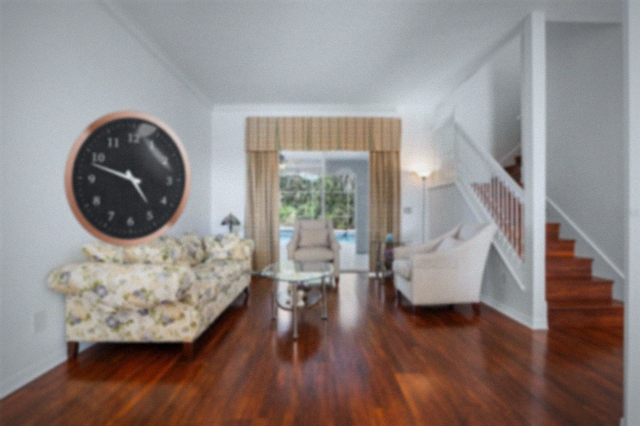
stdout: h=4 m=48
